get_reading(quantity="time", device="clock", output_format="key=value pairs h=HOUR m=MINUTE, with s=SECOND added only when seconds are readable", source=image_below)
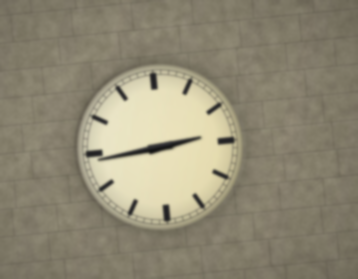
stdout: h=2 m=44
